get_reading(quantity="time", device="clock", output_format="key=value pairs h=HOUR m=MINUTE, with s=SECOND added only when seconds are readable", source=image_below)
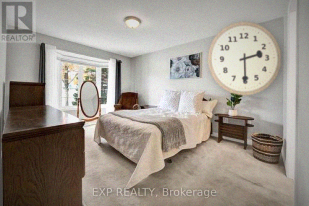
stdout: h=2 m=30
